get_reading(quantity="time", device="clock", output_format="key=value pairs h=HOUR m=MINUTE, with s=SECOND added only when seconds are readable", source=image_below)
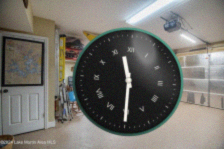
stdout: h=11 m=30
